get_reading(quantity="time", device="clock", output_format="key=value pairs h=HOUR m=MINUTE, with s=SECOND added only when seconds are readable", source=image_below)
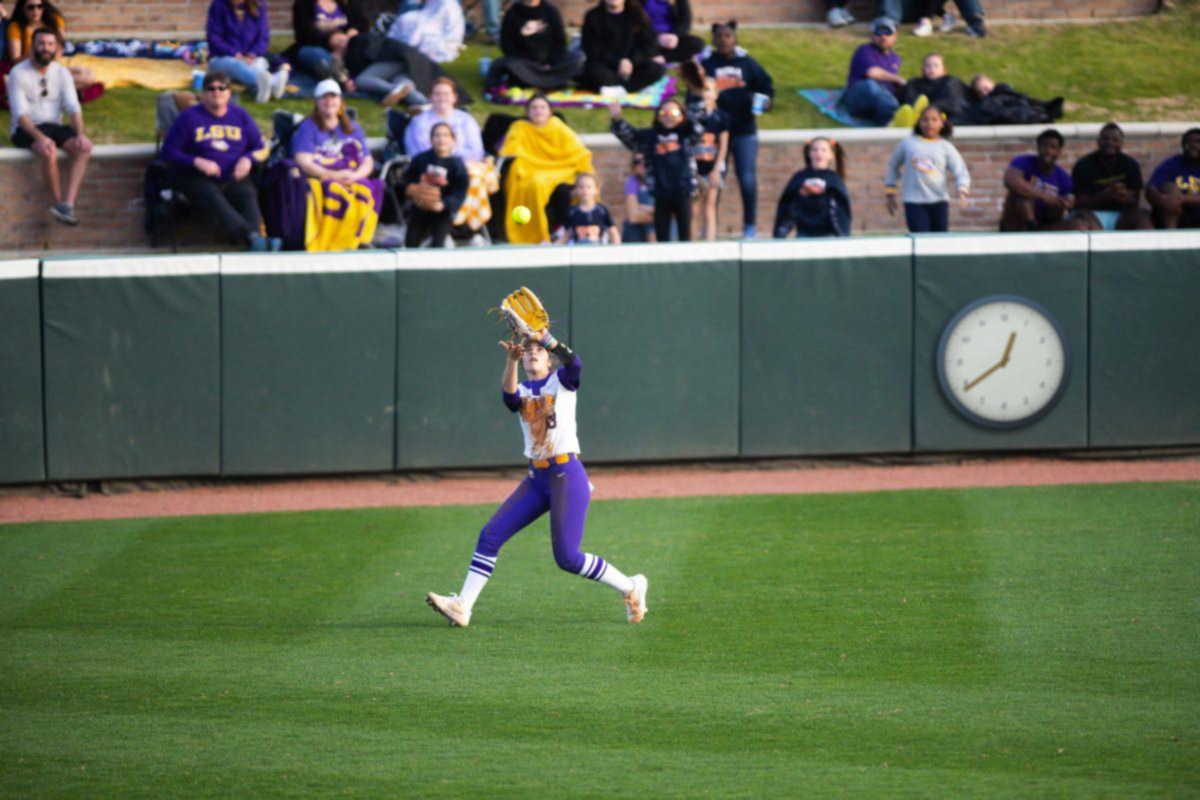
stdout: h=12 m=39
